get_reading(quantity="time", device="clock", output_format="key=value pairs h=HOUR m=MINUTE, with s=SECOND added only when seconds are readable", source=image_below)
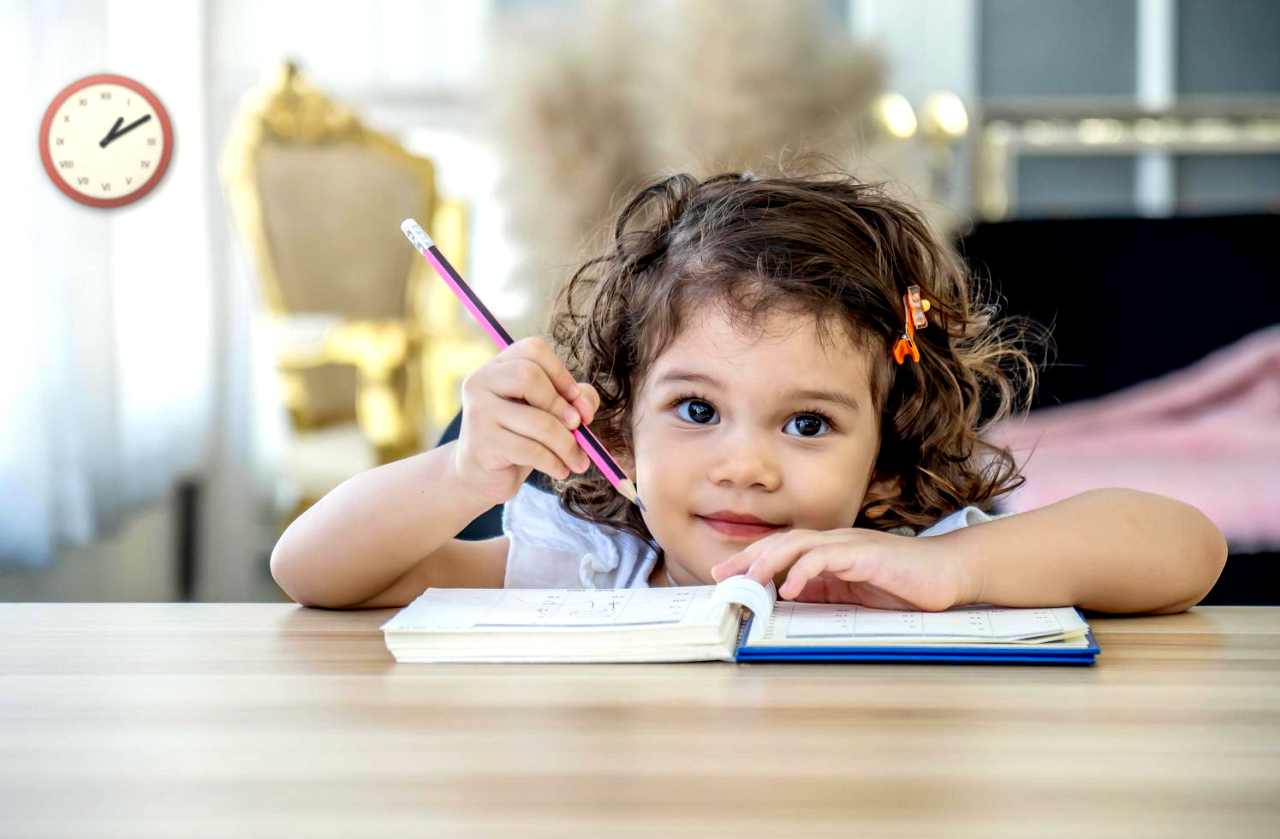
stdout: h=1 m=10
